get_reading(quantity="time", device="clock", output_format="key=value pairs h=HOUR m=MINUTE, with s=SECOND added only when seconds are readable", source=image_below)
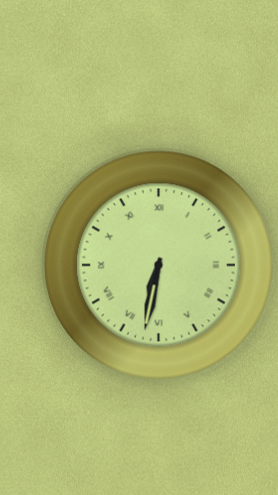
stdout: h=6 m=32
